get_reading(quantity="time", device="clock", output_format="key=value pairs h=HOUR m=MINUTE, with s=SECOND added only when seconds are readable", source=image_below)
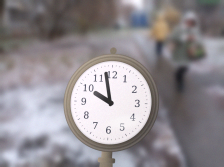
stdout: h=9 m=58
